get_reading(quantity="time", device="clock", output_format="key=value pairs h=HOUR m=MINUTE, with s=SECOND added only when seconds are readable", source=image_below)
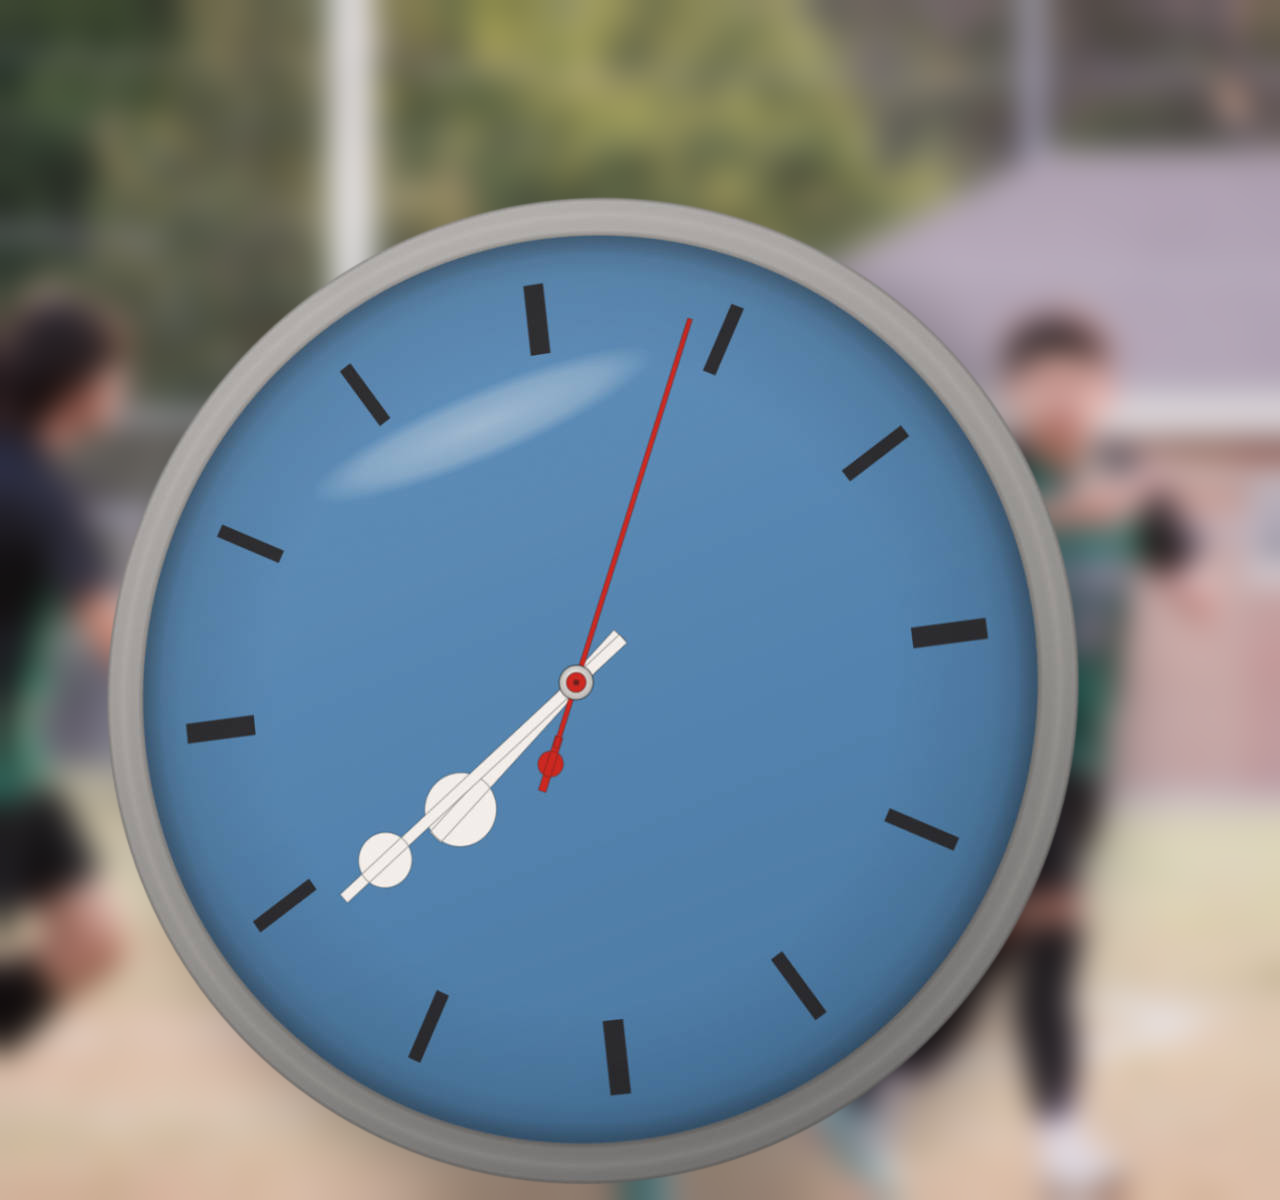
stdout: h=7 m=39 s=4
